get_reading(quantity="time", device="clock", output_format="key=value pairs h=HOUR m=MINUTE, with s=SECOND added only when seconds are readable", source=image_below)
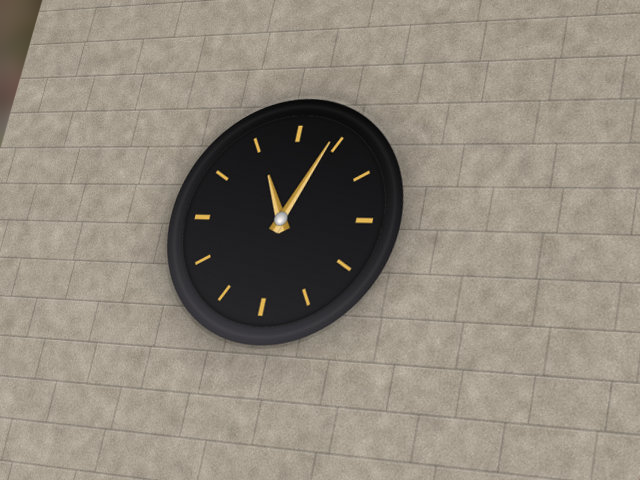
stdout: h=11 m=4
